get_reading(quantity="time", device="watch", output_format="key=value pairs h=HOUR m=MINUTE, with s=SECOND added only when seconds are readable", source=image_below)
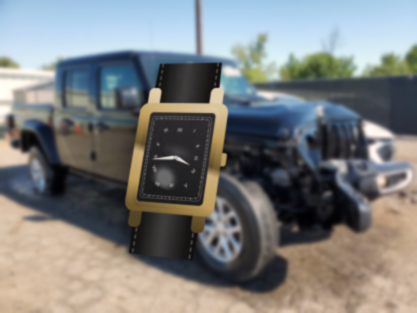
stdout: h=3 m=44
